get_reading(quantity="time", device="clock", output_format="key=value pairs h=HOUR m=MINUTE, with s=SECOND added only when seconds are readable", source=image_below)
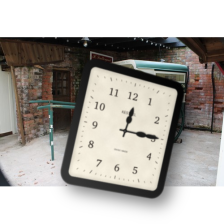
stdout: h=12 m=15
